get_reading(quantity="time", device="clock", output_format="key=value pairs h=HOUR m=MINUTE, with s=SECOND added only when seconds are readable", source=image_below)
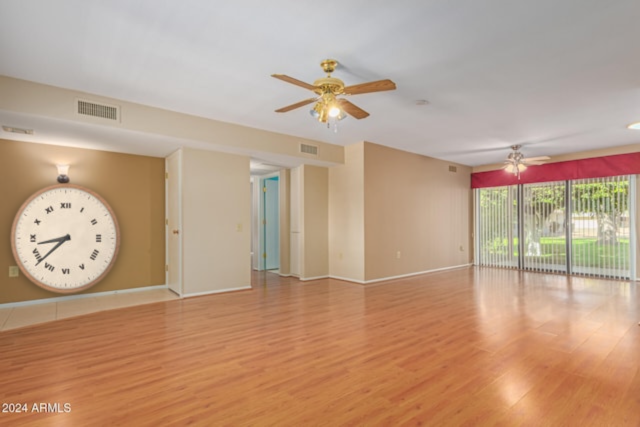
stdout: h=8 m=38
